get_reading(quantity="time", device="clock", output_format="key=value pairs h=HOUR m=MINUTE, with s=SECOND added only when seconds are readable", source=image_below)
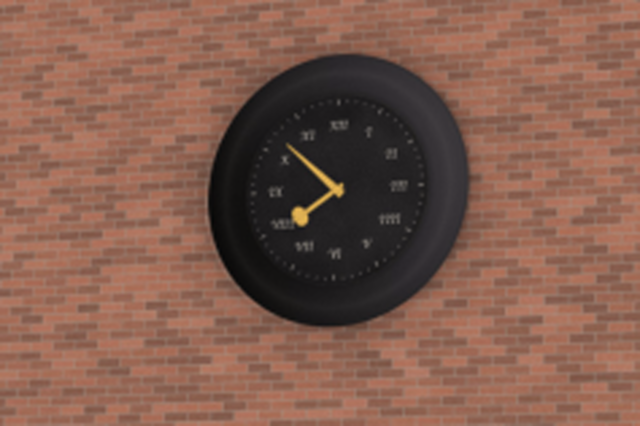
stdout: h=7 m=52
